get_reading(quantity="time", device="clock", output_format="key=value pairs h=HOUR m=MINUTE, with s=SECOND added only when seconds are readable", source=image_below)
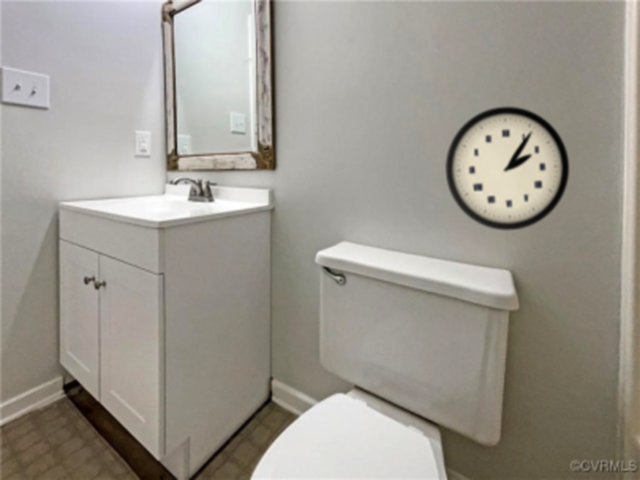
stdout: h=2 m=6
